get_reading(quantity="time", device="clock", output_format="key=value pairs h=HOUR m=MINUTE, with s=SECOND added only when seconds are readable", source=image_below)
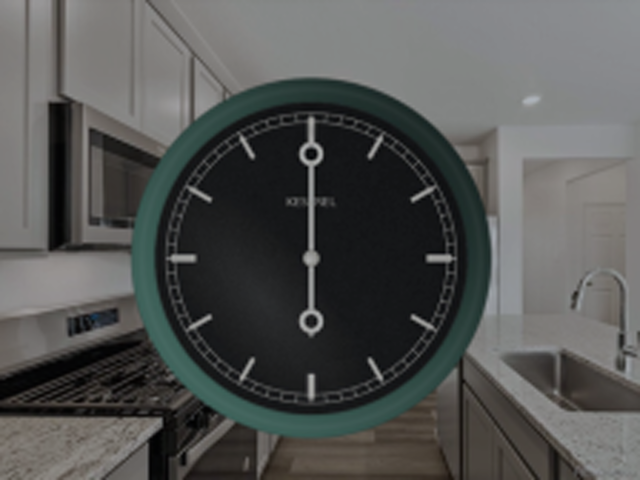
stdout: h=6 m=0
